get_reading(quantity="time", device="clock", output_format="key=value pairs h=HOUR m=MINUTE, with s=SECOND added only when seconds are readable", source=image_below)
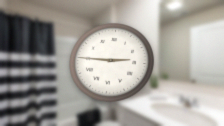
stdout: h=2 m=45
